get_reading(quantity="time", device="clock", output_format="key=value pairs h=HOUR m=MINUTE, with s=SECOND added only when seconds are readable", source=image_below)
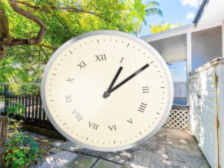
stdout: h=1 m=10
